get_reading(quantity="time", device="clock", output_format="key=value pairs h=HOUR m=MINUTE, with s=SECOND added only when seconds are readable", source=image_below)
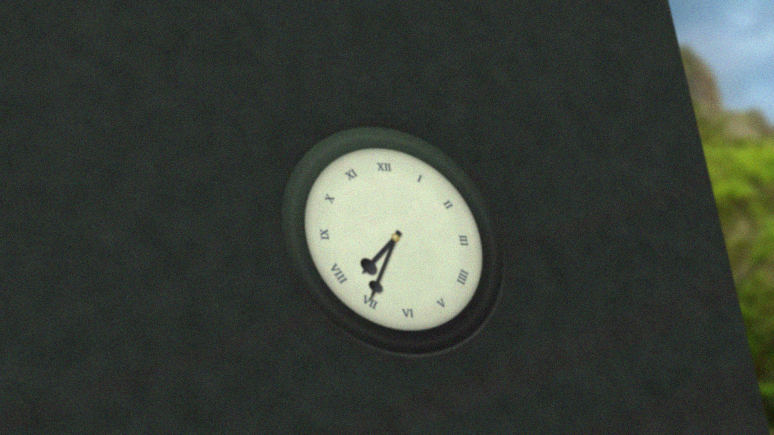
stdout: h=7 m=35
